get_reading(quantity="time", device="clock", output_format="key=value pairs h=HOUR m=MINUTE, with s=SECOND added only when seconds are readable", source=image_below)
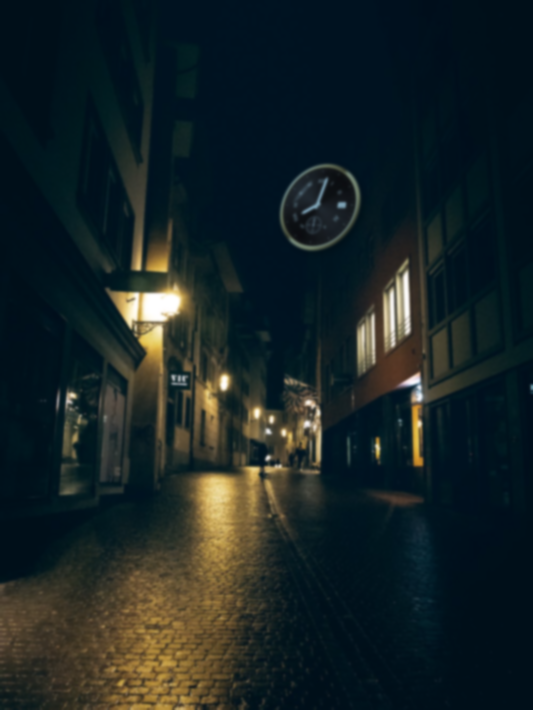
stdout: h=8 m=2
